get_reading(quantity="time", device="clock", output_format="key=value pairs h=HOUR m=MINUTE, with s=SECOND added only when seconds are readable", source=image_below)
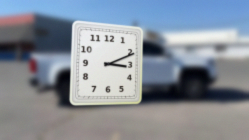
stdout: h=3 m=11
